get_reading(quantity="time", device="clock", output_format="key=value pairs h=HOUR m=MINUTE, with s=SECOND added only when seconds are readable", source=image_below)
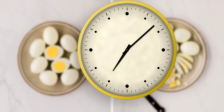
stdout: h=7 m=8
